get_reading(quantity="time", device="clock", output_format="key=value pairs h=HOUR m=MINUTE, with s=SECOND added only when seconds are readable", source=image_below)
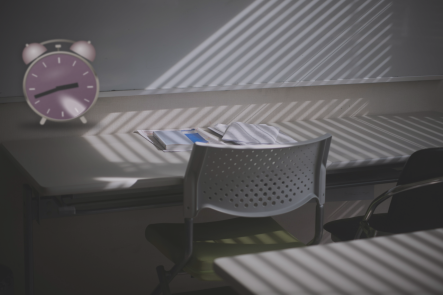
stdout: h=2 m=42
